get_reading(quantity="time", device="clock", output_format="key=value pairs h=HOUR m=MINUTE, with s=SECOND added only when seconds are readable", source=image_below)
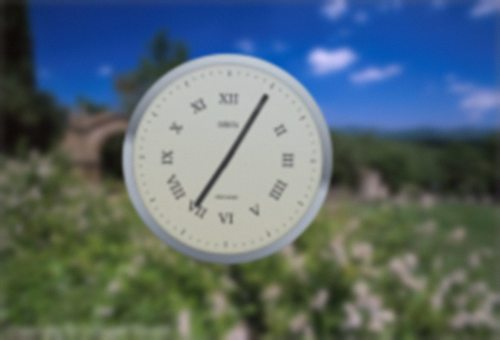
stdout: h=7 m=5
